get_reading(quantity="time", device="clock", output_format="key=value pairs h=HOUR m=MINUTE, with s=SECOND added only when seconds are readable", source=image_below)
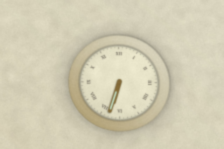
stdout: h=6 m=33
